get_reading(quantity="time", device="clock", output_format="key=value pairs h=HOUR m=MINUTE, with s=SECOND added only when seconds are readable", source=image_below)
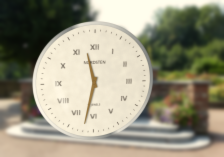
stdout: h=11 m=32
